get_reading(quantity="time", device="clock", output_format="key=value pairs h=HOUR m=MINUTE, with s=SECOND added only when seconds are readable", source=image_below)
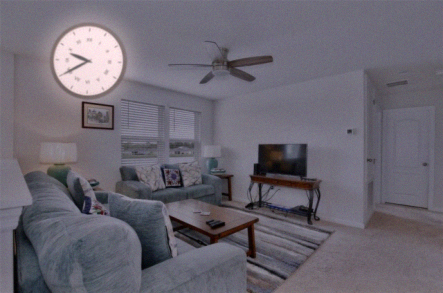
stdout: h=9 m=40
